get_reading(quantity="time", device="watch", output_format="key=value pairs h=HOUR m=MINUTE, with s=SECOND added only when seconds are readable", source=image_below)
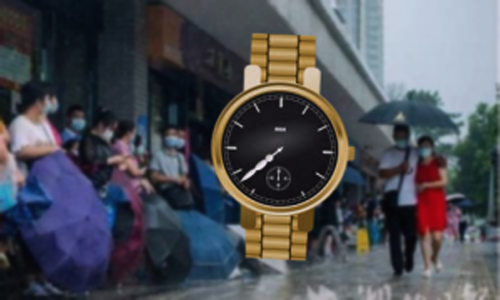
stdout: h=7 m=38
